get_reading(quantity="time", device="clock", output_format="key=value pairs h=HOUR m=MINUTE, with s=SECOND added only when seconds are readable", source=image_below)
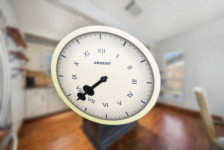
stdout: h=7 m=38
